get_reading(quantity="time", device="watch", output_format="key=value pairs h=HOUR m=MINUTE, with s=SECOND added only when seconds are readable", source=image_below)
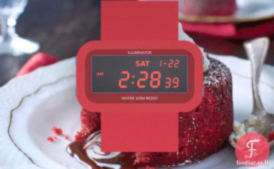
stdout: h=2 m=28 s=39
